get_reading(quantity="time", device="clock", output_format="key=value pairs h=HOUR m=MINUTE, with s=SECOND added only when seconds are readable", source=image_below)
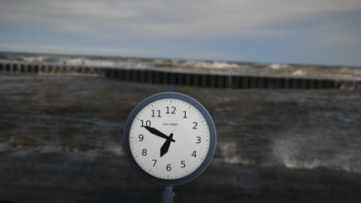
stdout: h=6 m=49
